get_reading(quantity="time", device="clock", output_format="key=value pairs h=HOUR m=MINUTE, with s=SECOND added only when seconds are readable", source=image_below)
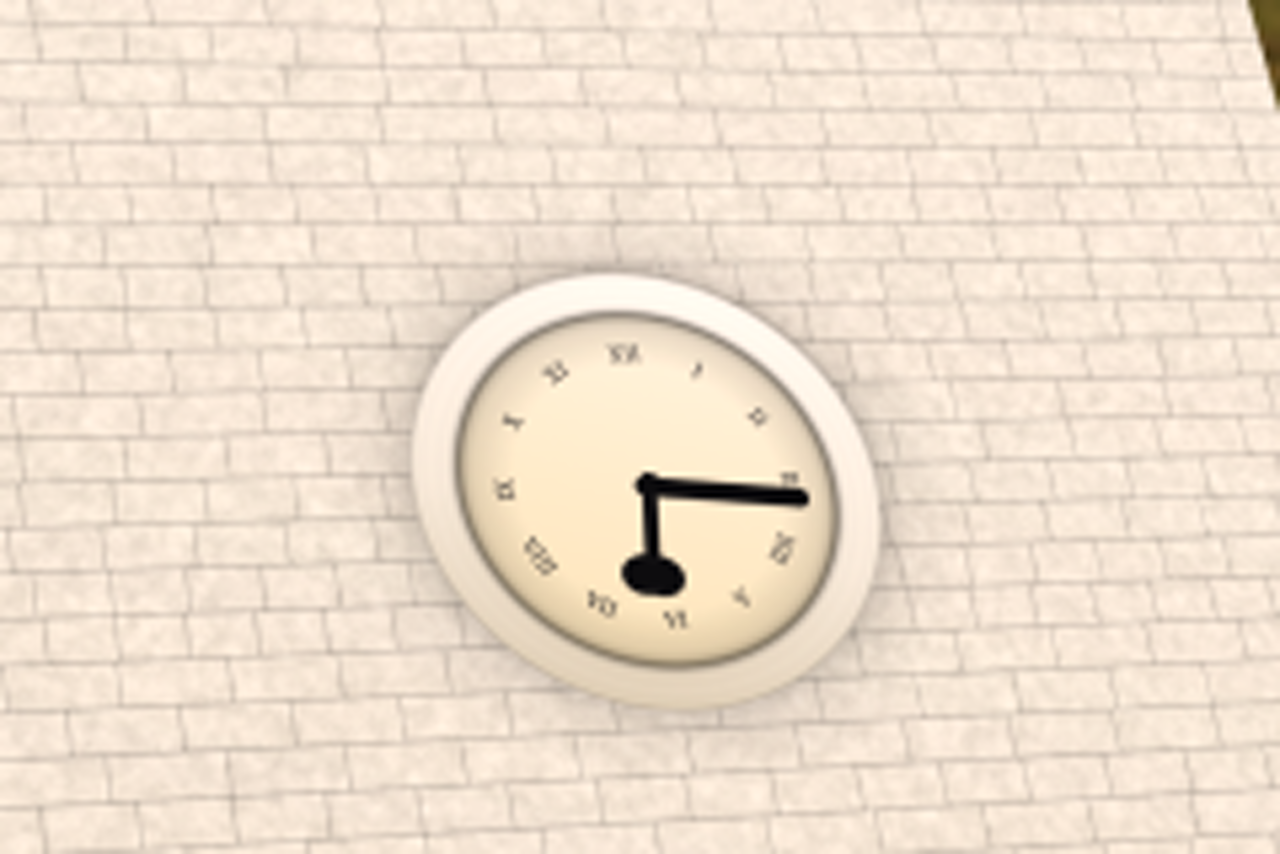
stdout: h=6 m=16
